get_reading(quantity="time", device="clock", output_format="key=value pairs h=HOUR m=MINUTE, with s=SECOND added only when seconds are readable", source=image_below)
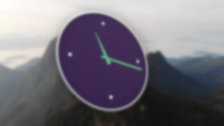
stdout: h=11 m=17
